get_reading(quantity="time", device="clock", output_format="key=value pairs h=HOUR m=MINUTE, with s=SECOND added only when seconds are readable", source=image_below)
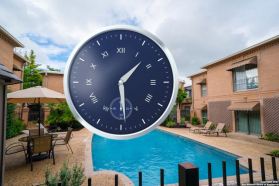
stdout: h=1 m=29
